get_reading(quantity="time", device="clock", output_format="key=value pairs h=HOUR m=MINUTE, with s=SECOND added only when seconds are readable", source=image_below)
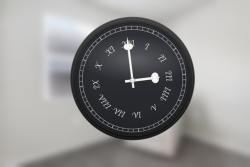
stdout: h=3 m=0
